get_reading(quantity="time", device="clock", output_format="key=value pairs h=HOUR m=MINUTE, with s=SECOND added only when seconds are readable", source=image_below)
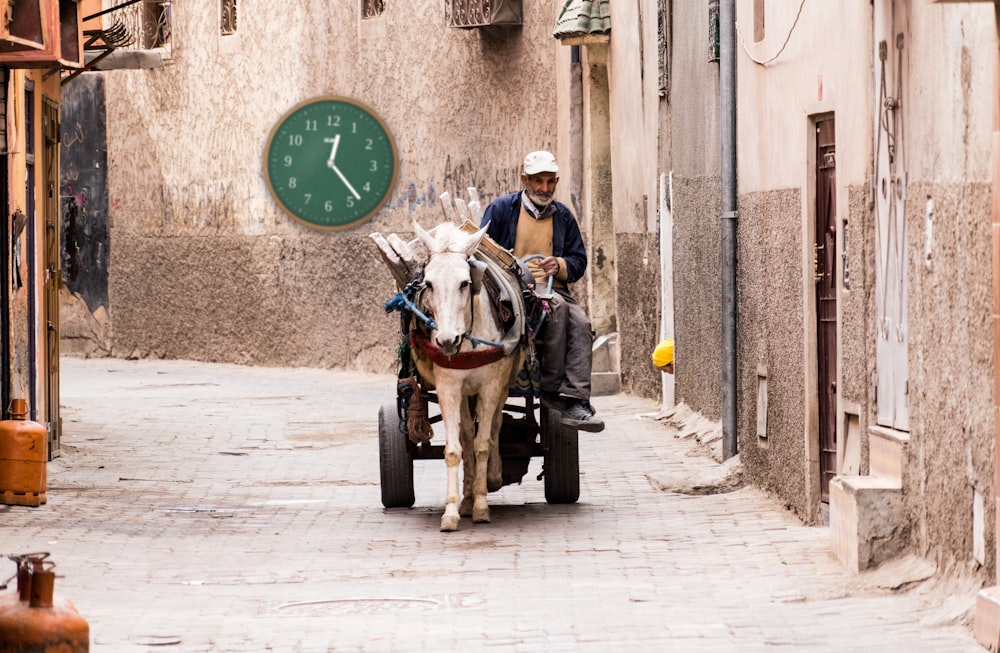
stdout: h=12 m=23
